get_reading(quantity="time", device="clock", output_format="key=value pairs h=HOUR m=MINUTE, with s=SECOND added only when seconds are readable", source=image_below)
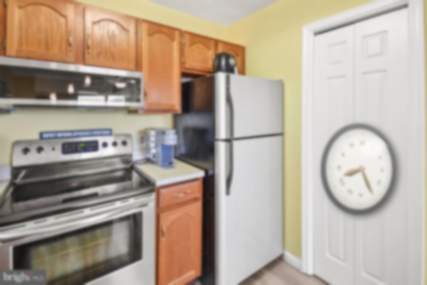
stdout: h=8 m=25
